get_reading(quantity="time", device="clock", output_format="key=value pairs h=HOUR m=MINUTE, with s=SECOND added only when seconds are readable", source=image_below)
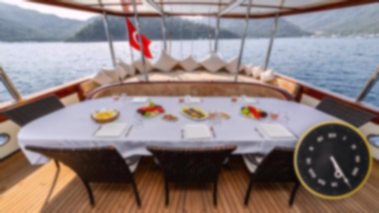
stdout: h=5 m=25
